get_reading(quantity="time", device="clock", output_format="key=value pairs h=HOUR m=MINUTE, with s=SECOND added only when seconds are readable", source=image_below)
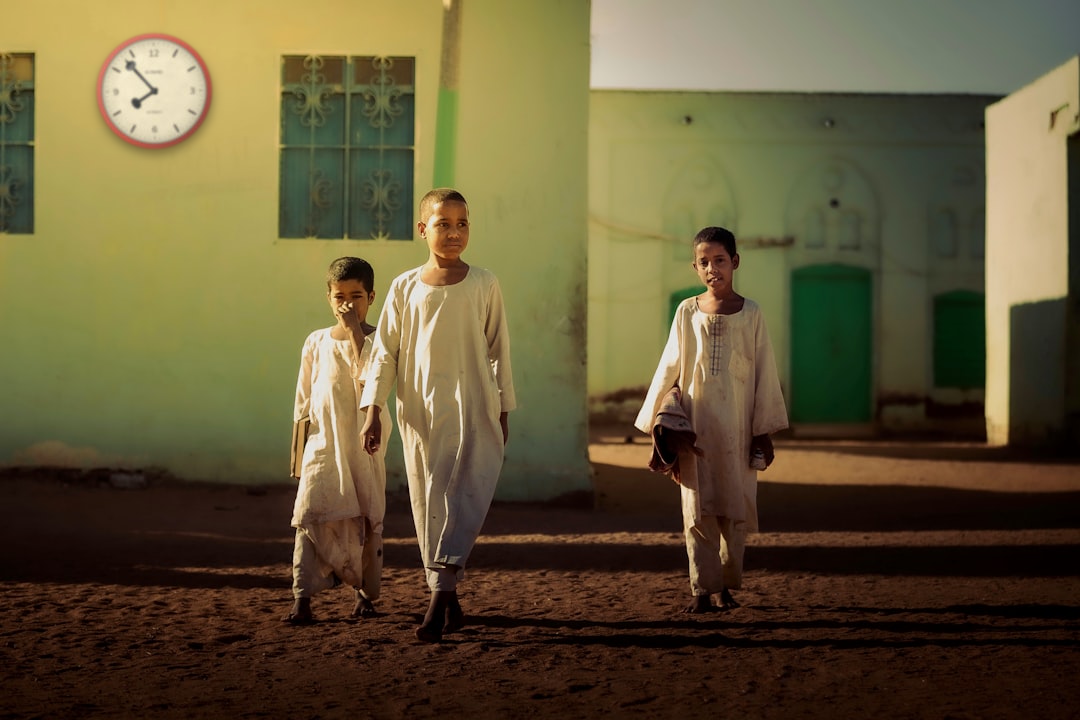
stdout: h=7 m=53
